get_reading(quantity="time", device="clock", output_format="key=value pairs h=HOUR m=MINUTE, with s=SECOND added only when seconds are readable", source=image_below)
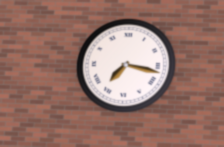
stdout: h=7 m=17
